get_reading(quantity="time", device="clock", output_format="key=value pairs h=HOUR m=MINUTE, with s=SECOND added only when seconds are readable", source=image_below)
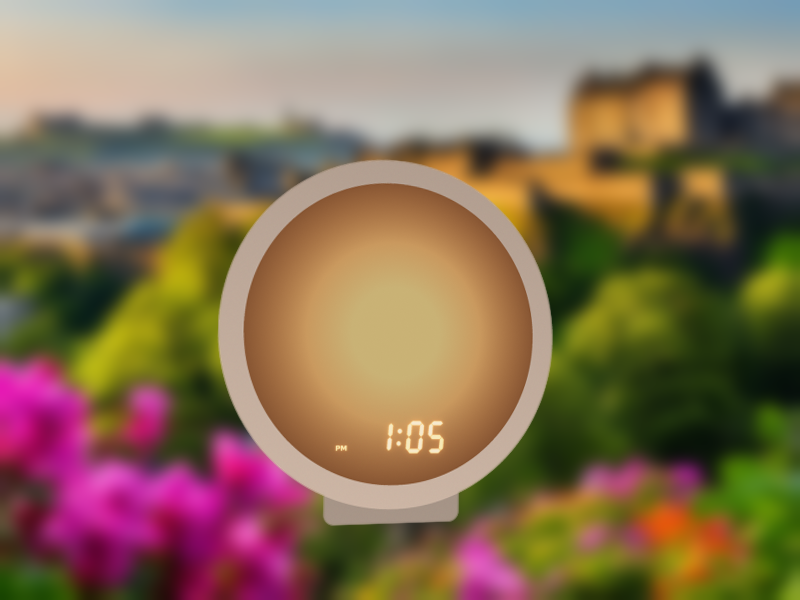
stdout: h=1 m=5
